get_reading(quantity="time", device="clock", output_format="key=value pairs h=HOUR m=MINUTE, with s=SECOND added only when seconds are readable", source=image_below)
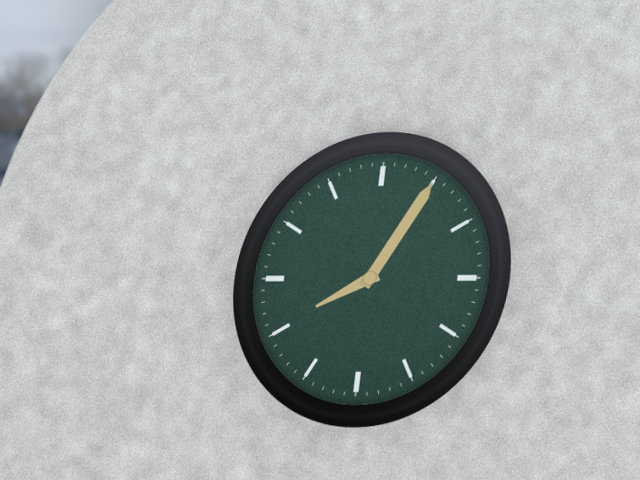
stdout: h=8 m=5
